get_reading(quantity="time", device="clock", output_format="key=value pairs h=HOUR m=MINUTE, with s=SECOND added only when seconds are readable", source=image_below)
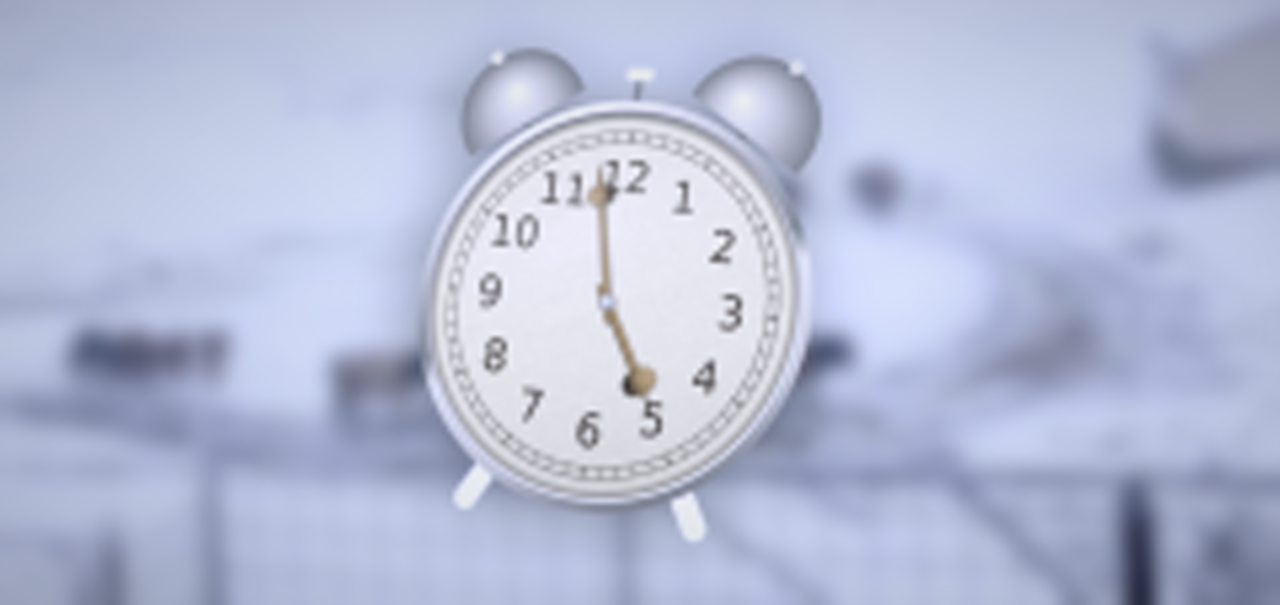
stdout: h=4 m=58
